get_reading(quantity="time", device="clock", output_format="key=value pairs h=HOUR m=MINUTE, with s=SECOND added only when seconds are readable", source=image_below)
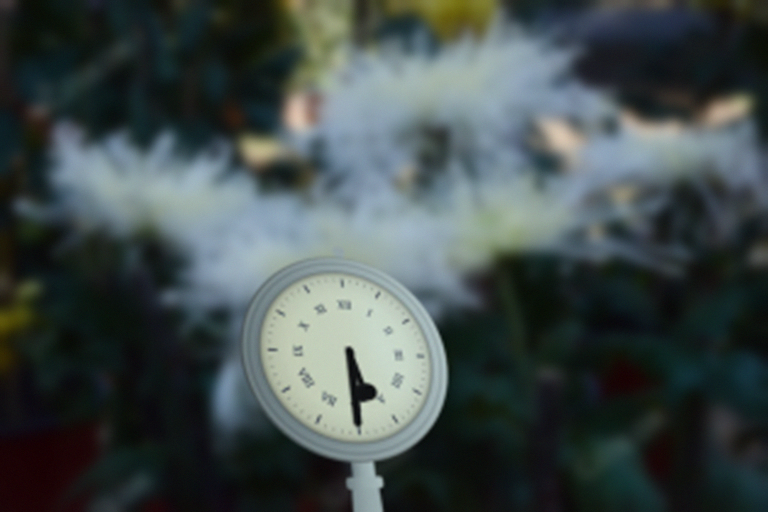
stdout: h=5 m=30
